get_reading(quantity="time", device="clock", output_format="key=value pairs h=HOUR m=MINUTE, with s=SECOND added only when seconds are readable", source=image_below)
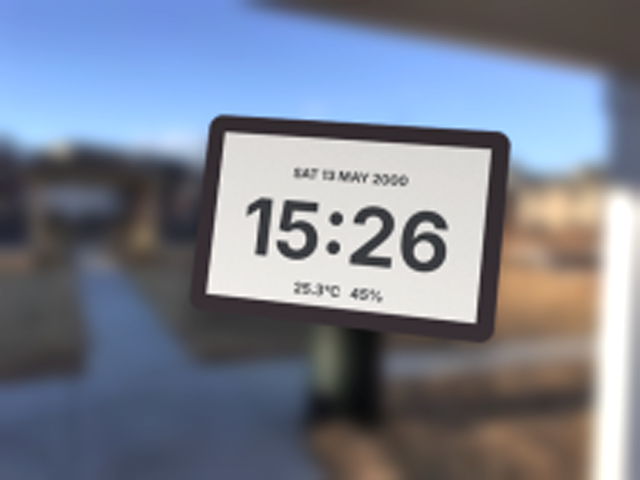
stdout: h=15 m=26
